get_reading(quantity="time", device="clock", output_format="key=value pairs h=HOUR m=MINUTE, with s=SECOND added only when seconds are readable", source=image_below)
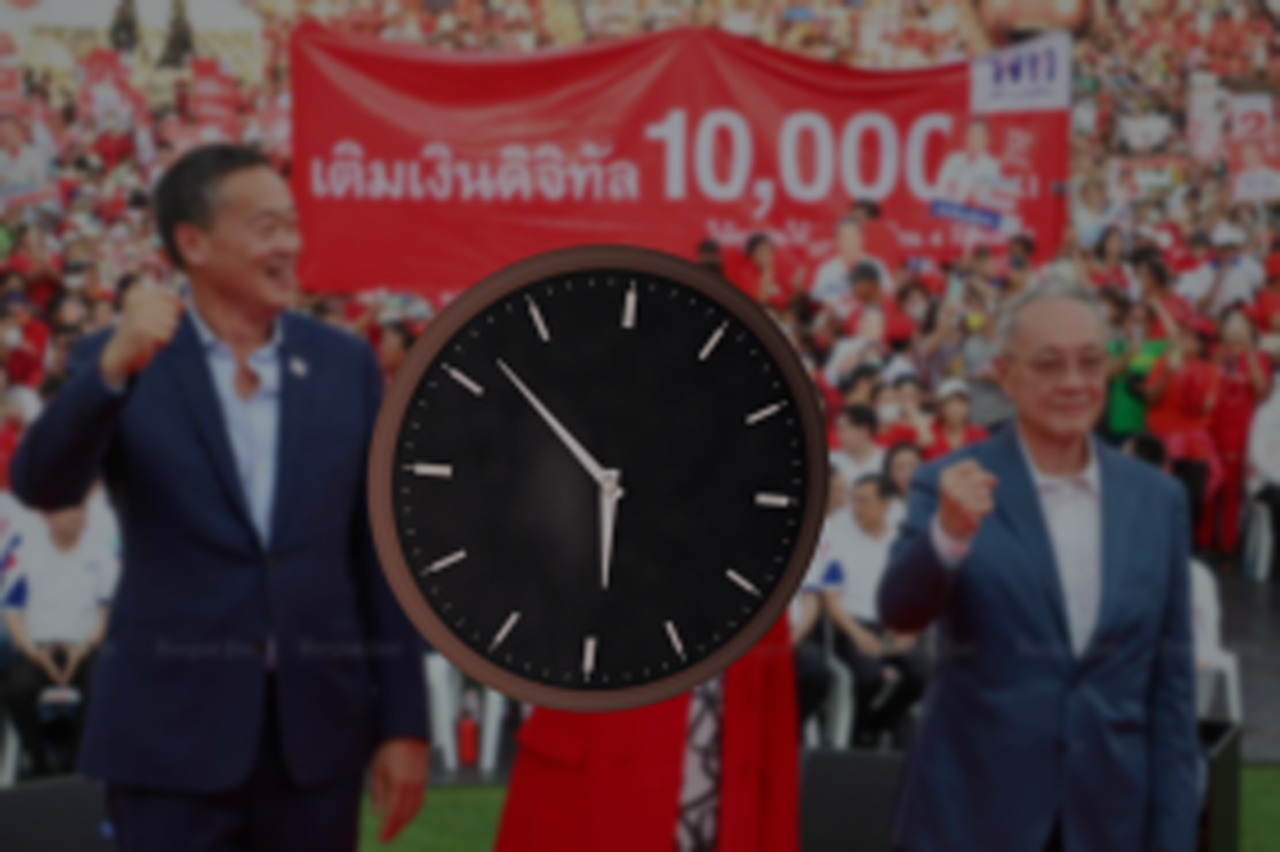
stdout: h=5 m=52
